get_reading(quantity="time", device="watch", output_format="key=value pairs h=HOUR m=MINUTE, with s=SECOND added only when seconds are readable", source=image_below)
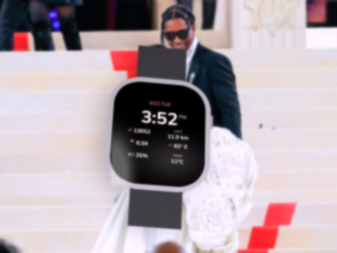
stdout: h=3 m=52
